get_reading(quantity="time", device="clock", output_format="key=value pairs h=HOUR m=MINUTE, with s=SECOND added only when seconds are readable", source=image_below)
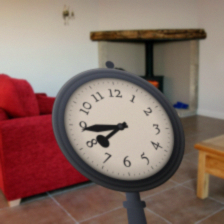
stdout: h=7 m=44
